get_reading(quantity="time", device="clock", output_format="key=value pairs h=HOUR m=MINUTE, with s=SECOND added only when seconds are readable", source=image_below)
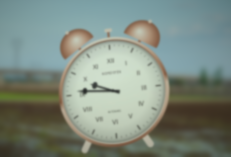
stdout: h=9 m=46
